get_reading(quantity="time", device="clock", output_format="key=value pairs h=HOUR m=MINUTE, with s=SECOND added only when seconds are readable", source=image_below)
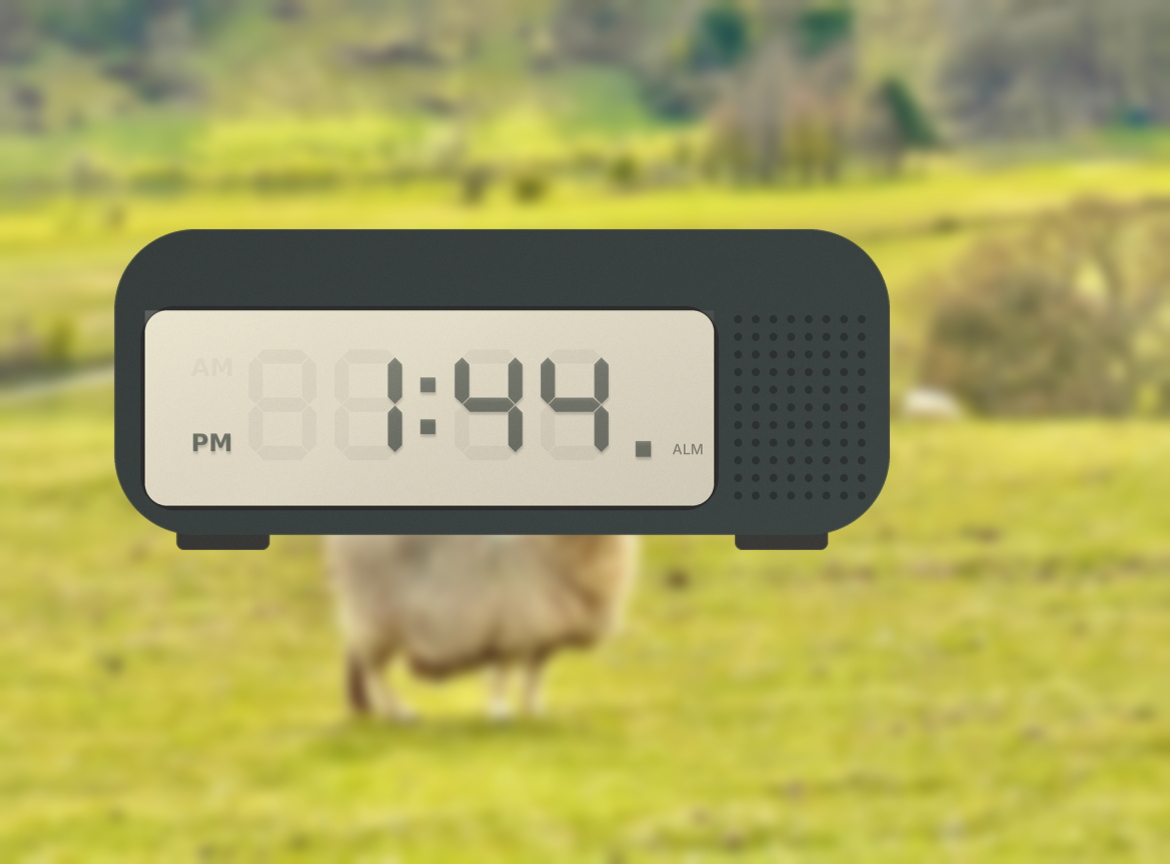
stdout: h=1 m=44
